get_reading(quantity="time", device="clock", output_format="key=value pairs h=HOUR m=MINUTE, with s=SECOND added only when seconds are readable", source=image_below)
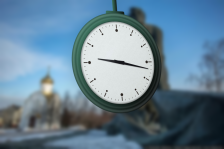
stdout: h=9 m=17
